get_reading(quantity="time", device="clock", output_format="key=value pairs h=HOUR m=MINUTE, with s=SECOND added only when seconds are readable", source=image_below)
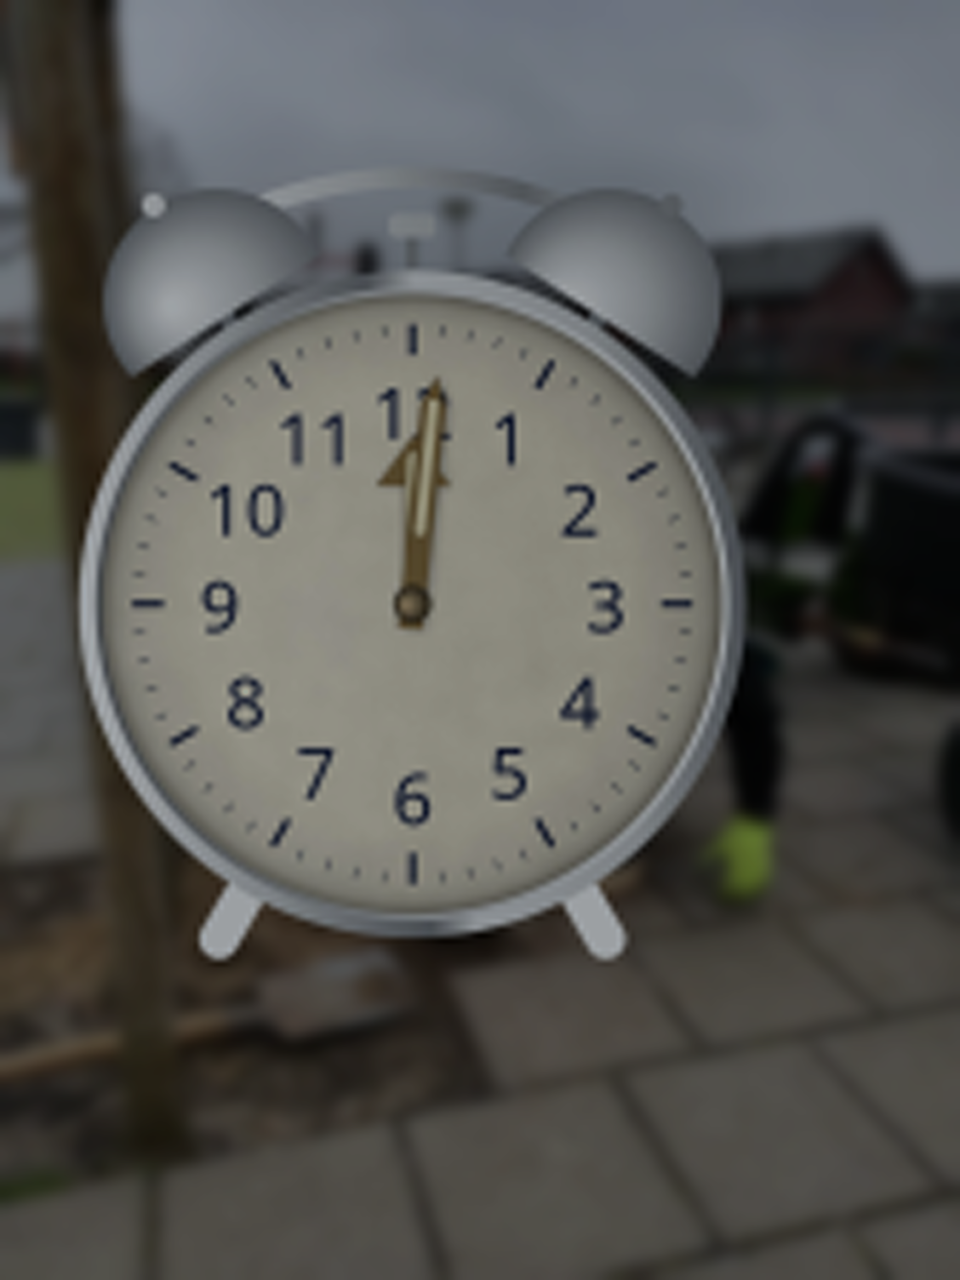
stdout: h=12 m=1
